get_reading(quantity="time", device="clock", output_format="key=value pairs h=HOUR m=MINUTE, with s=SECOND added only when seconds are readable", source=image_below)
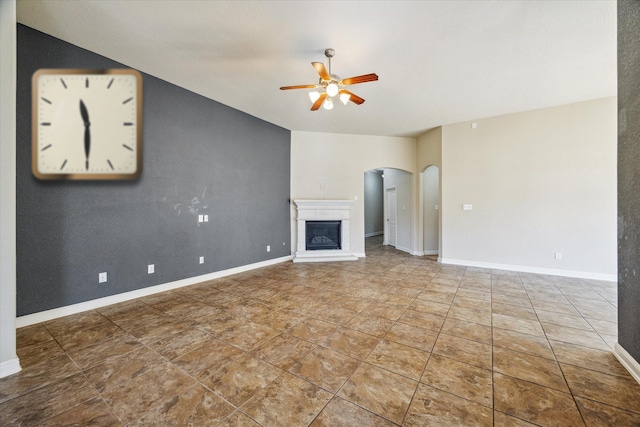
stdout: h=11 m=30
